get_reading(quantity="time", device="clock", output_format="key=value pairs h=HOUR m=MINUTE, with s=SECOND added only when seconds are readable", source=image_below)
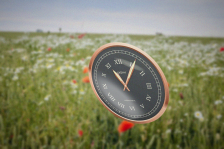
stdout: h=11 m=6
